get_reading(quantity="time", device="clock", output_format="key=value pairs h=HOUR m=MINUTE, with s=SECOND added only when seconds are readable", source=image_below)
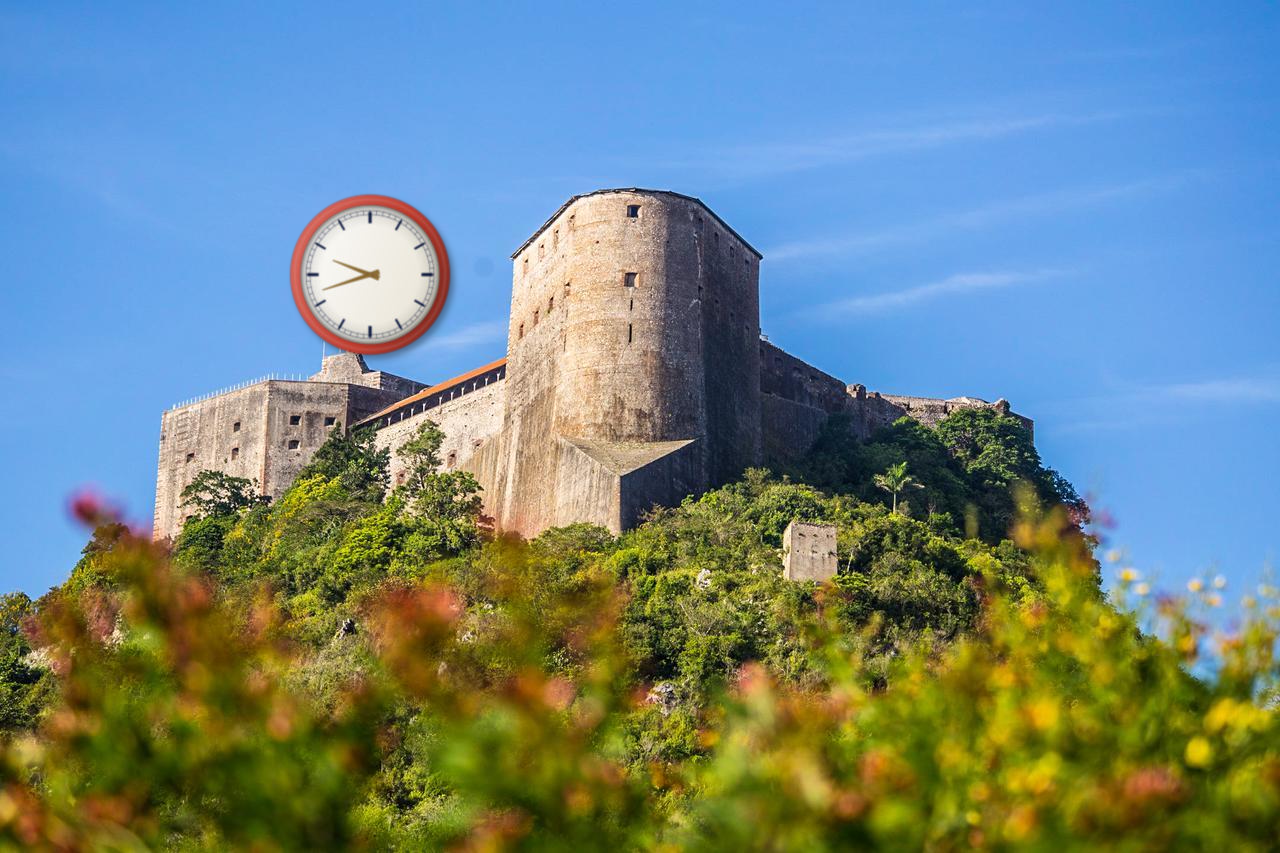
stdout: h=9 m=42
